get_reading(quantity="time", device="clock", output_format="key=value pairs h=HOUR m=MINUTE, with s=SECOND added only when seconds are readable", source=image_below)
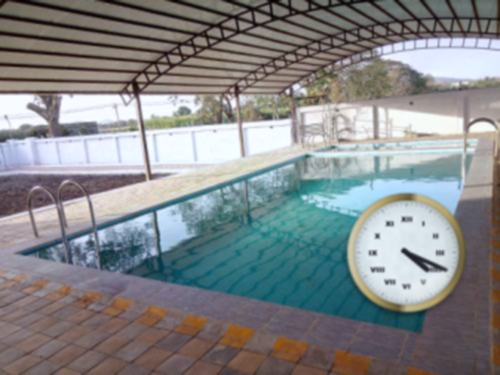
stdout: h=4 m=19
